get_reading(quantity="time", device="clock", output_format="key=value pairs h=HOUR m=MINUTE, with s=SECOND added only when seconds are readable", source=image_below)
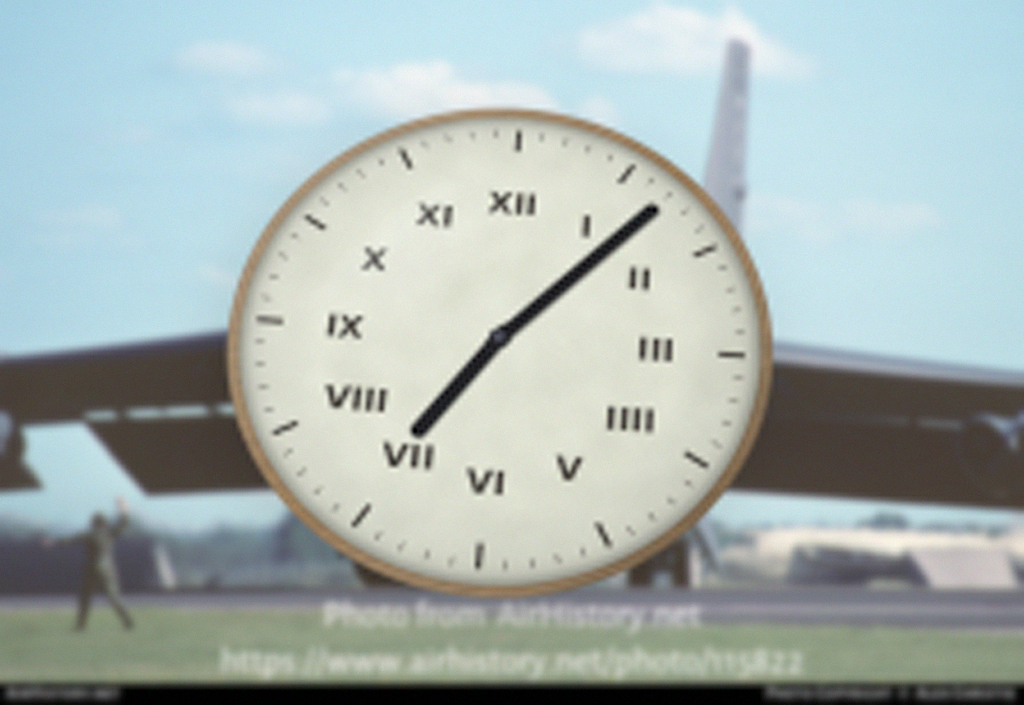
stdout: h=7 m=7
